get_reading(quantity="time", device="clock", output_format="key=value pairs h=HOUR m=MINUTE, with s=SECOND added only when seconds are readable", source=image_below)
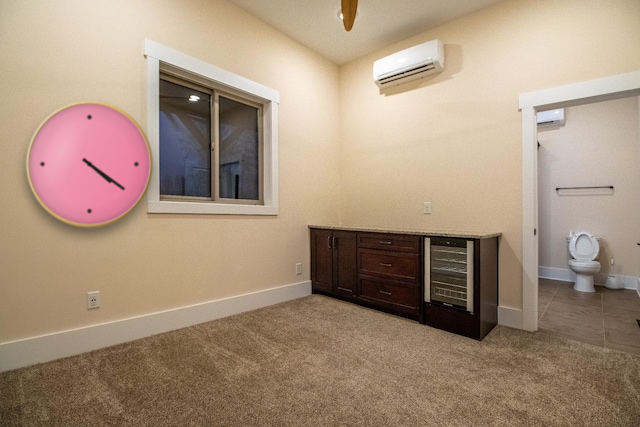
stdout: h=4 m=21
